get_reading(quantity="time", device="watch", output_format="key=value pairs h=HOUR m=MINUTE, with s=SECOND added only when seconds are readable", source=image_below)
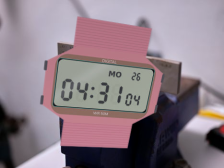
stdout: h=4 m=31 s=4
